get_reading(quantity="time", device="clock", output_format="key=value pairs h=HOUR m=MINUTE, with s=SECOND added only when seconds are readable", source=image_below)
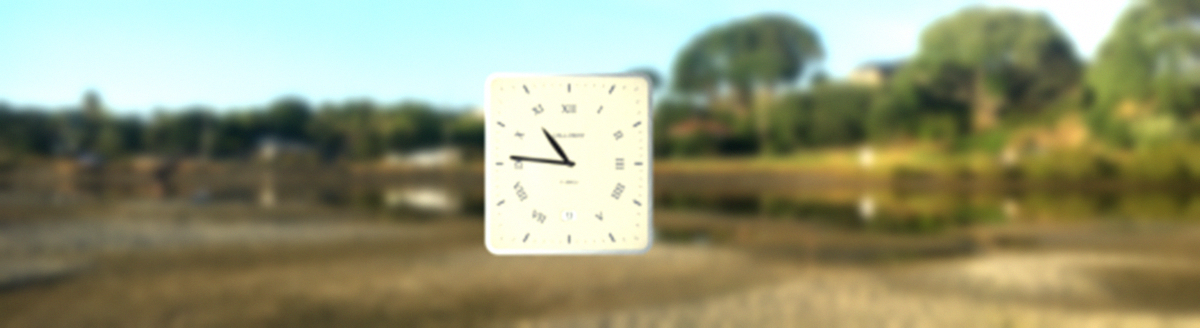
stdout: h=10 m=46
